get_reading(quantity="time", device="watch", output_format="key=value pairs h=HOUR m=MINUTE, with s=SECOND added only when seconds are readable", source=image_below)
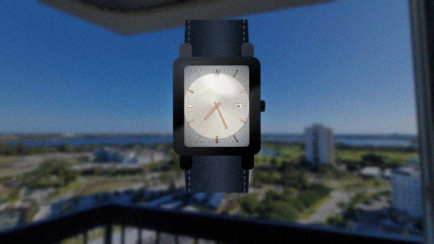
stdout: h=7 m=26
